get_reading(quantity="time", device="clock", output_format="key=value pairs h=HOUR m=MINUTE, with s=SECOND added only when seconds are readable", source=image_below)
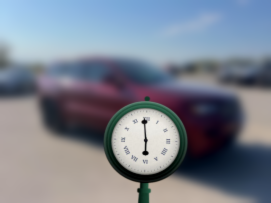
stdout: h=5 m=59
